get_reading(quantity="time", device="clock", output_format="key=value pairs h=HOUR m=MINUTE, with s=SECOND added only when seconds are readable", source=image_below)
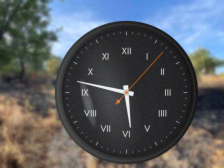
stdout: h=5 m=47 s=7
